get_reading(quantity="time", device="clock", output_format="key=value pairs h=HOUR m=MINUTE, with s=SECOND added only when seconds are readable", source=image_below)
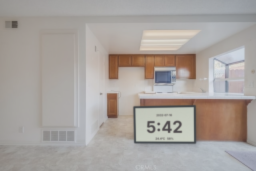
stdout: h=5 m=42
